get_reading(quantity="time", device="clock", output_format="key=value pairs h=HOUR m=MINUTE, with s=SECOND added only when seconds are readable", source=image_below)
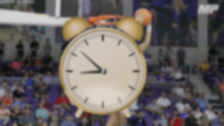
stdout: h=8 m=52
